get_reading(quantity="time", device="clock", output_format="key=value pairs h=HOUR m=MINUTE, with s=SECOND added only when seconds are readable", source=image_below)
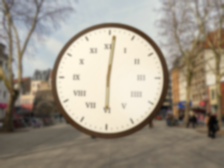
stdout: h=6 m=1
